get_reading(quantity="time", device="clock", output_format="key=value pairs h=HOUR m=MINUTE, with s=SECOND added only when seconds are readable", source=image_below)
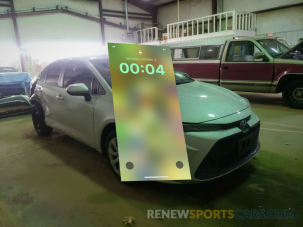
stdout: h=0 m=4
